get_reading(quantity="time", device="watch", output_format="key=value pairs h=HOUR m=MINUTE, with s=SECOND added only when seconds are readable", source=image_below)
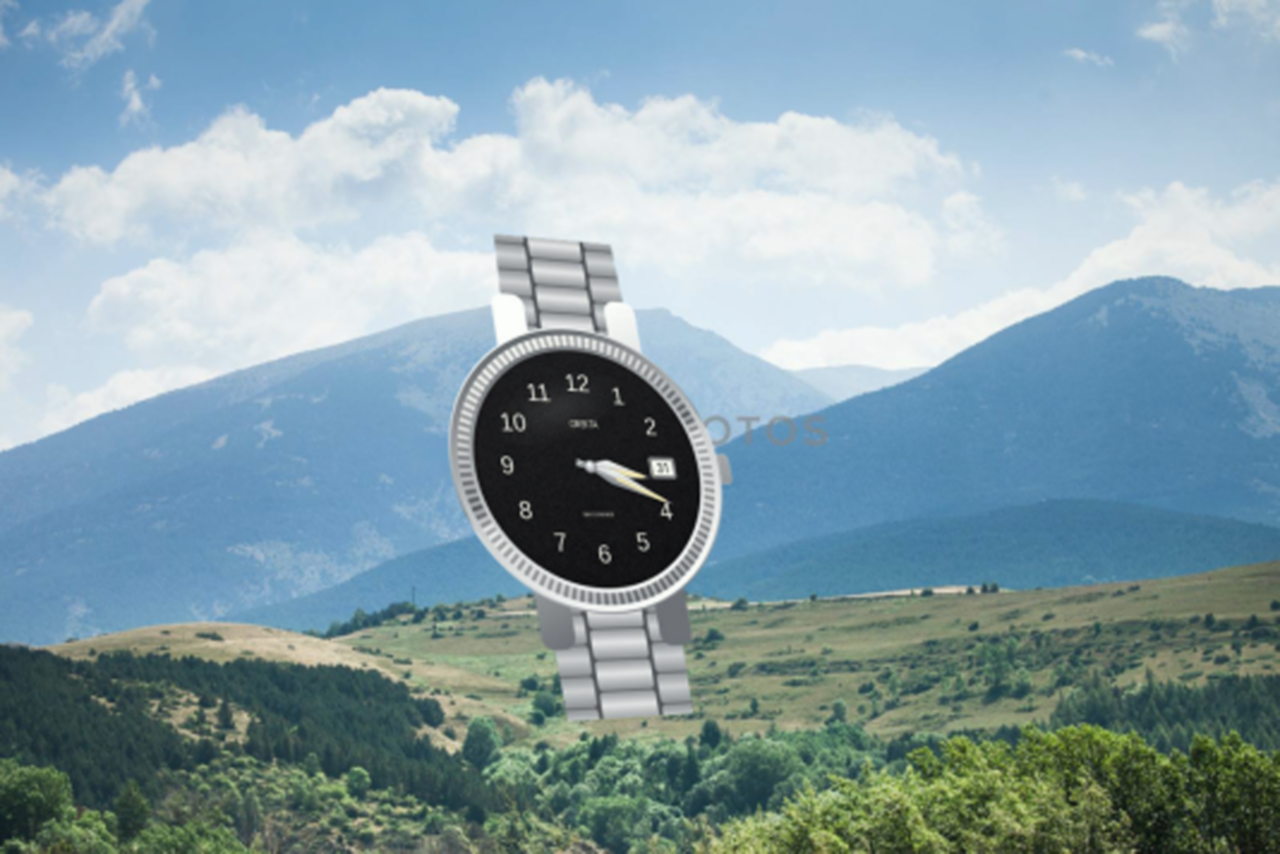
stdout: h=3 m=19
